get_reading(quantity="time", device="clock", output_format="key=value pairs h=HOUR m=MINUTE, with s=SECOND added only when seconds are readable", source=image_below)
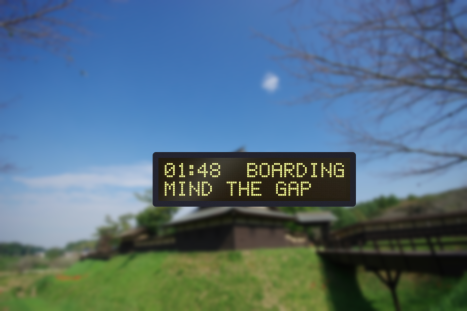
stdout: h=1 m=48
